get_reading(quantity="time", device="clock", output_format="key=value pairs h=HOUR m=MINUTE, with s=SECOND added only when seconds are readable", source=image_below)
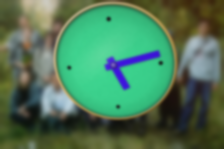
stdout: h=5 m=13
